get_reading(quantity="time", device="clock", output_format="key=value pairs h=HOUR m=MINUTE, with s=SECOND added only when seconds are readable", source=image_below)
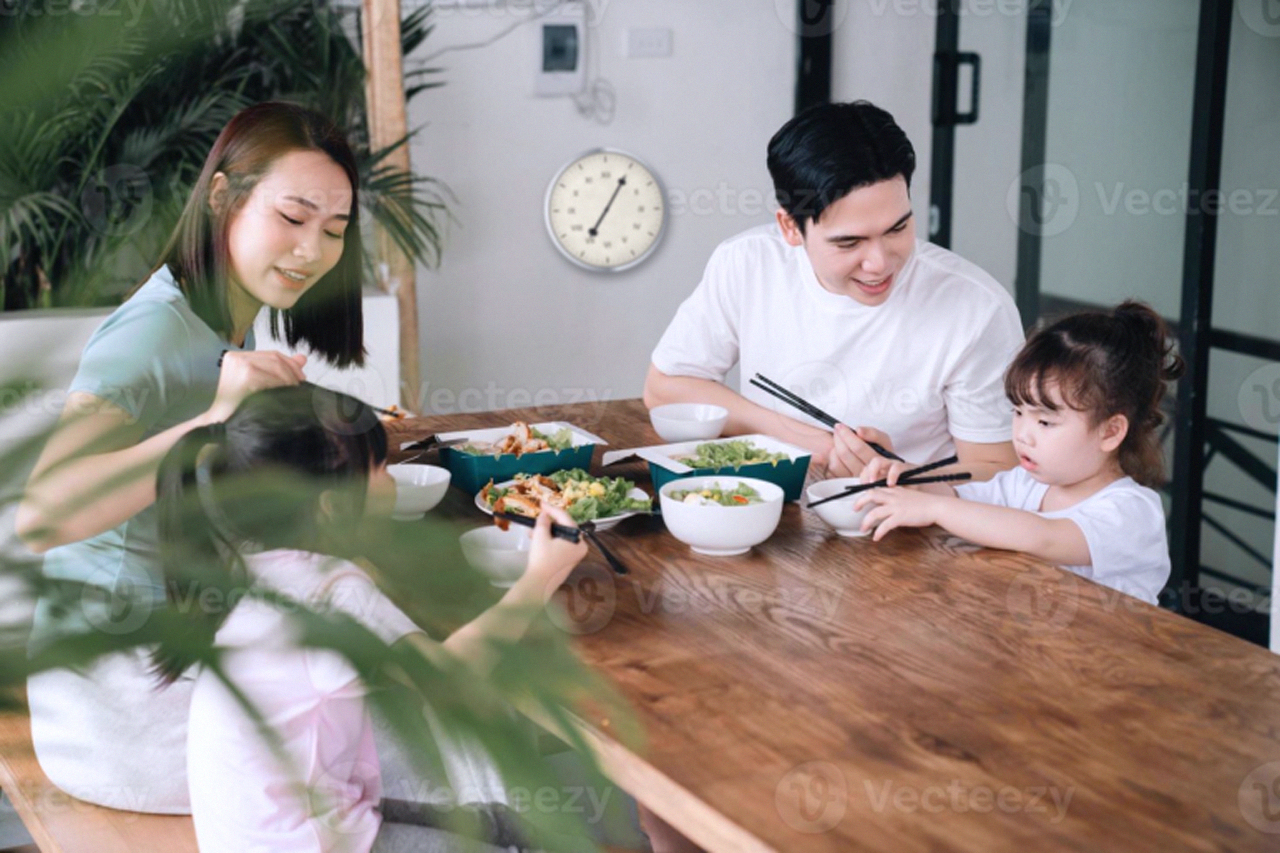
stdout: h=7 m=5
